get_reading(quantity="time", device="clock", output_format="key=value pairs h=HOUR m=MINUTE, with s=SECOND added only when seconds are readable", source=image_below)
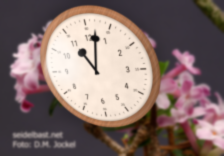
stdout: h=11 m=2
